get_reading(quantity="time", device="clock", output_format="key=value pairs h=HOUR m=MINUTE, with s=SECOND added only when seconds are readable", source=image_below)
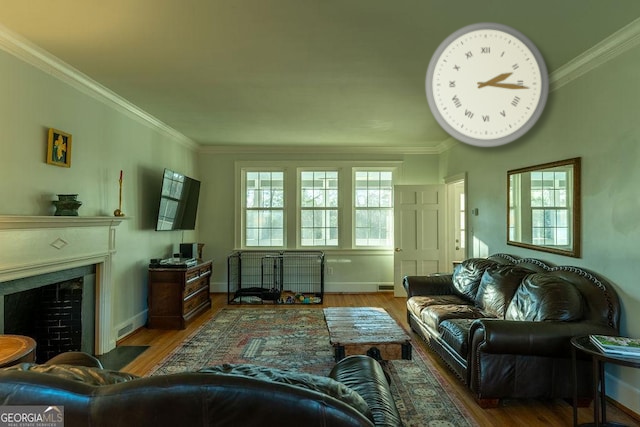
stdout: h=2 m=16
